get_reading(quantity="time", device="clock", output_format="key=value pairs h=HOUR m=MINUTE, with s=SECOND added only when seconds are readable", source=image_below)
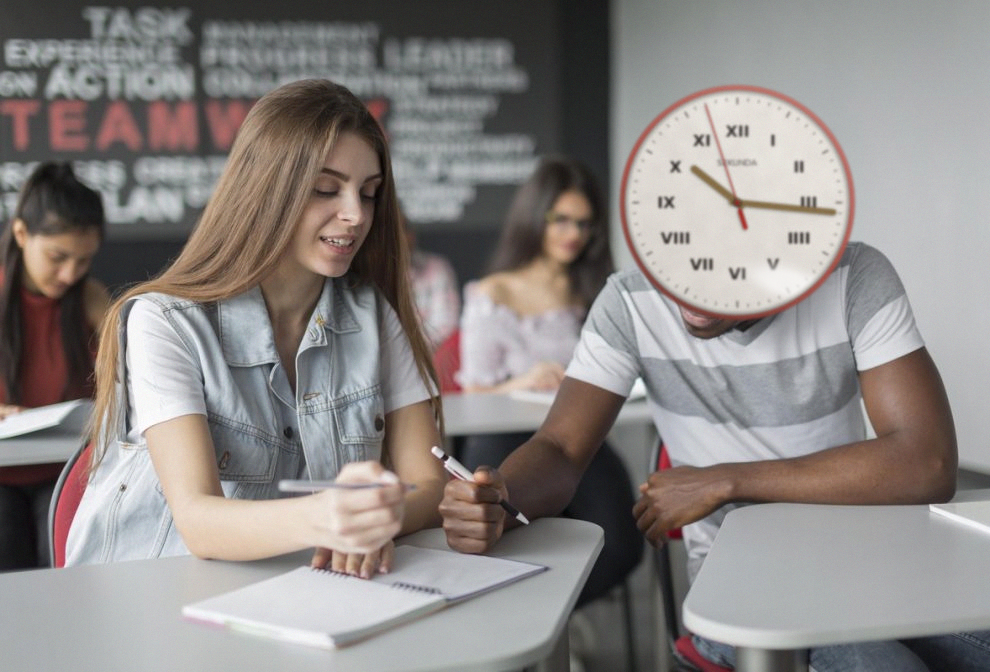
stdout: h=10 m=15 s=57
